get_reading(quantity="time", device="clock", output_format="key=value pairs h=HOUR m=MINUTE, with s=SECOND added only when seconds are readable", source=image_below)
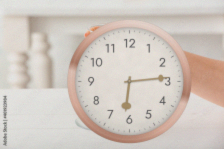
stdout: h=6 m=14
